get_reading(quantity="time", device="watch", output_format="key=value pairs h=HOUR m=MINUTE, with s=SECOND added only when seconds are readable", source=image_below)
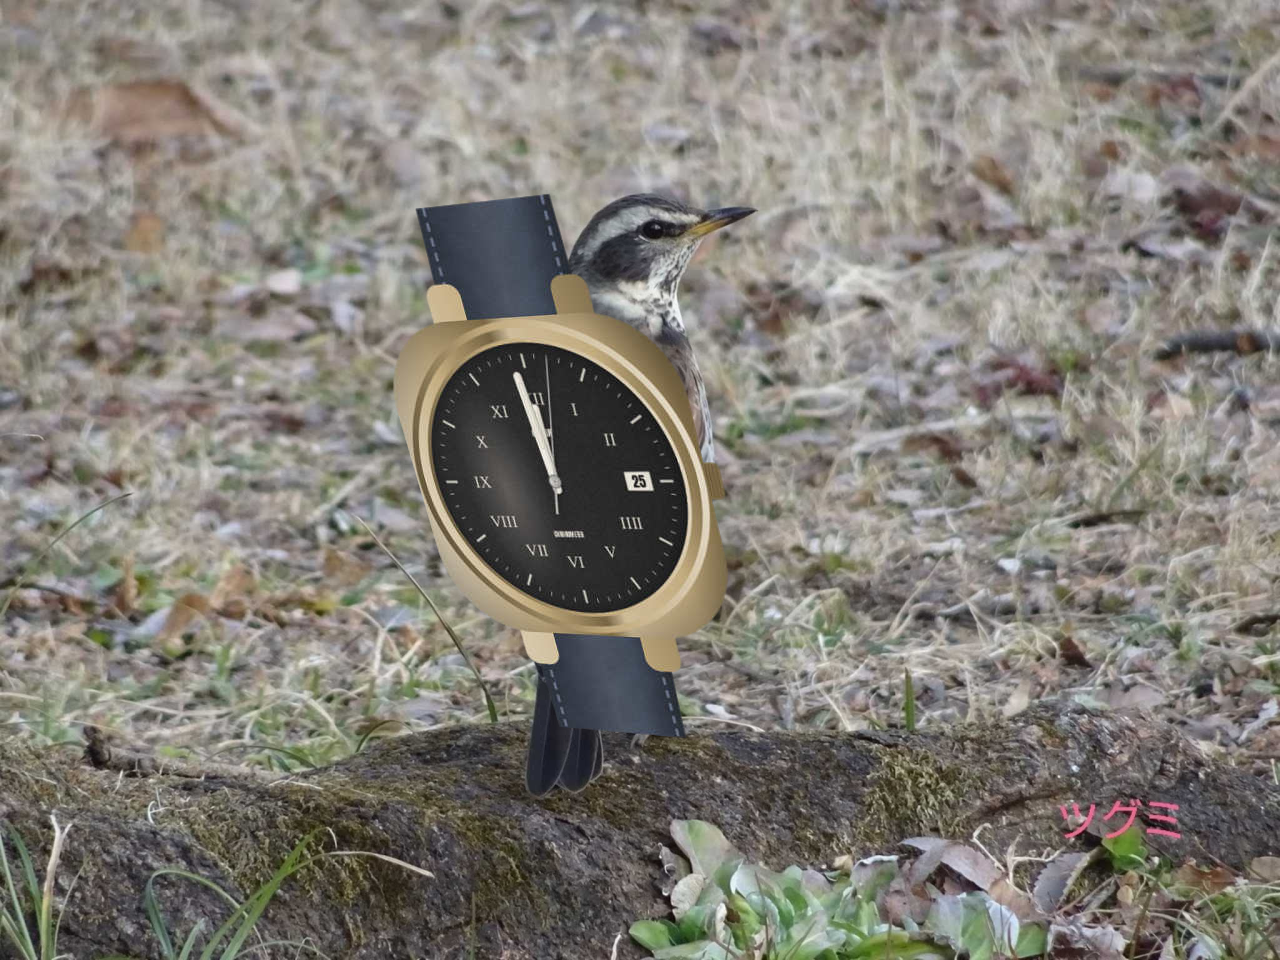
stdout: h=11 m=59 s=2
